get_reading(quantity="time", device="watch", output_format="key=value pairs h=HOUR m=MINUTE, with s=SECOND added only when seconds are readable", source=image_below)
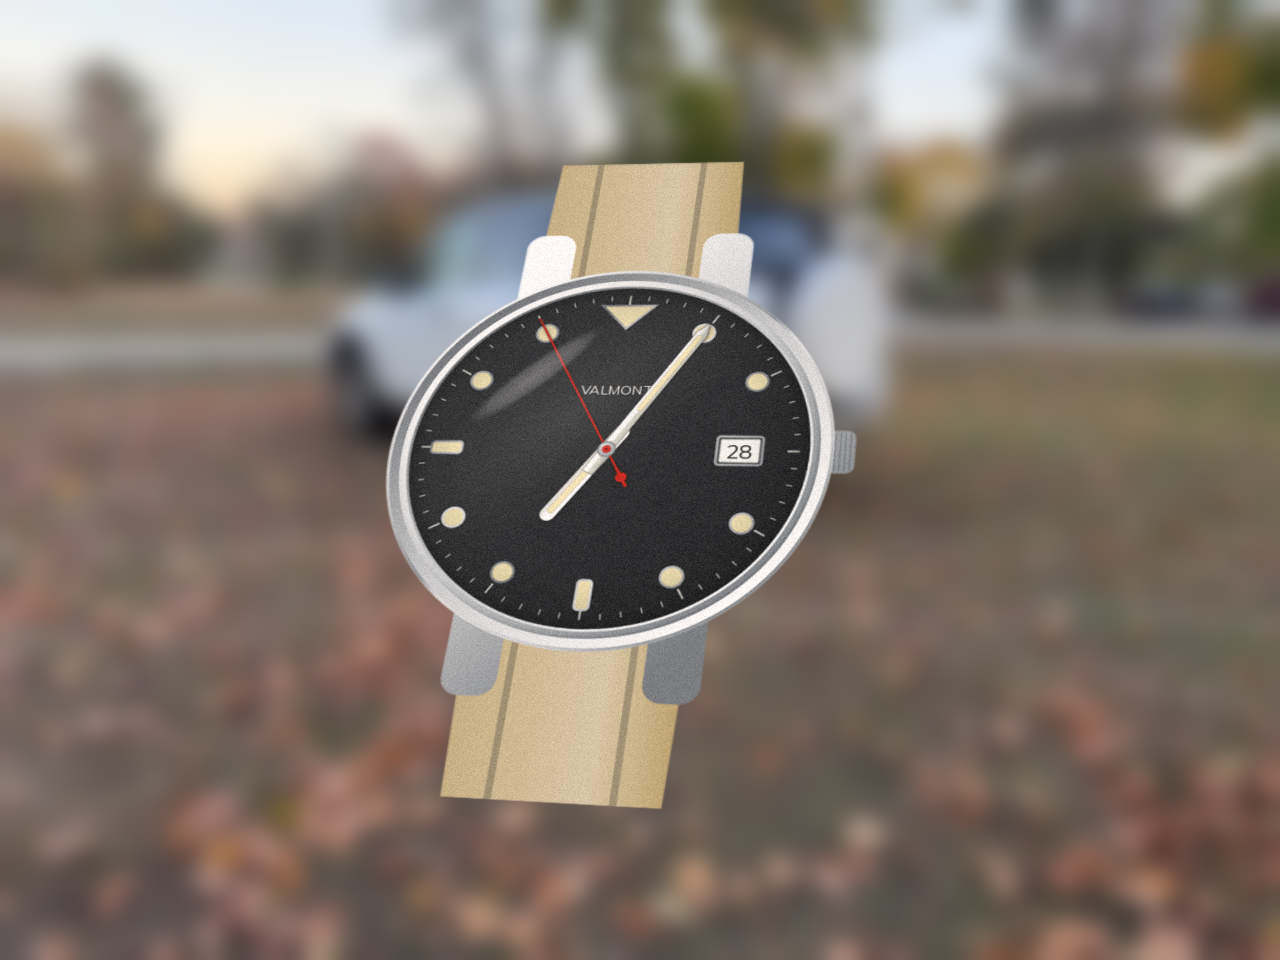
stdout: h=7 m=4 s=55
